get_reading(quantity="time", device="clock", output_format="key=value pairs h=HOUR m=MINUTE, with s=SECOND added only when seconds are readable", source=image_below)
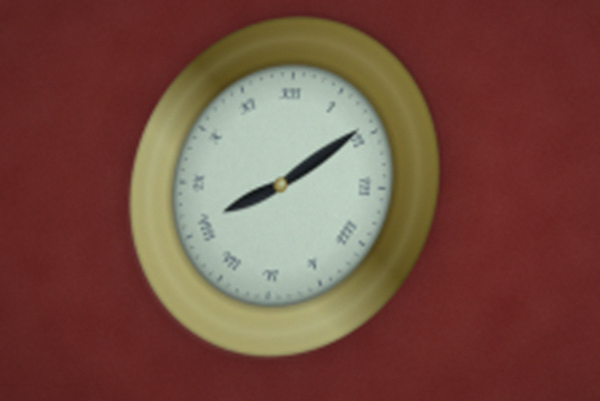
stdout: h=8 m=9
